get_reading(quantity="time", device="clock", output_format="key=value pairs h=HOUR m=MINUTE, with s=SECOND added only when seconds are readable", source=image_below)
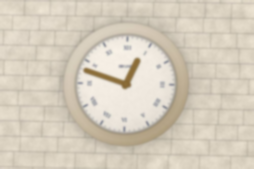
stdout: h=12 m=48
